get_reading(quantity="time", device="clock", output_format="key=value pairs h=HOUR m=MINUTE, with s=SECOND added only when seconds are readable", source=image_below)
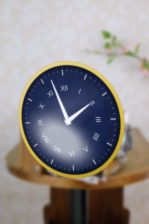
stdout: h=1 m=57
